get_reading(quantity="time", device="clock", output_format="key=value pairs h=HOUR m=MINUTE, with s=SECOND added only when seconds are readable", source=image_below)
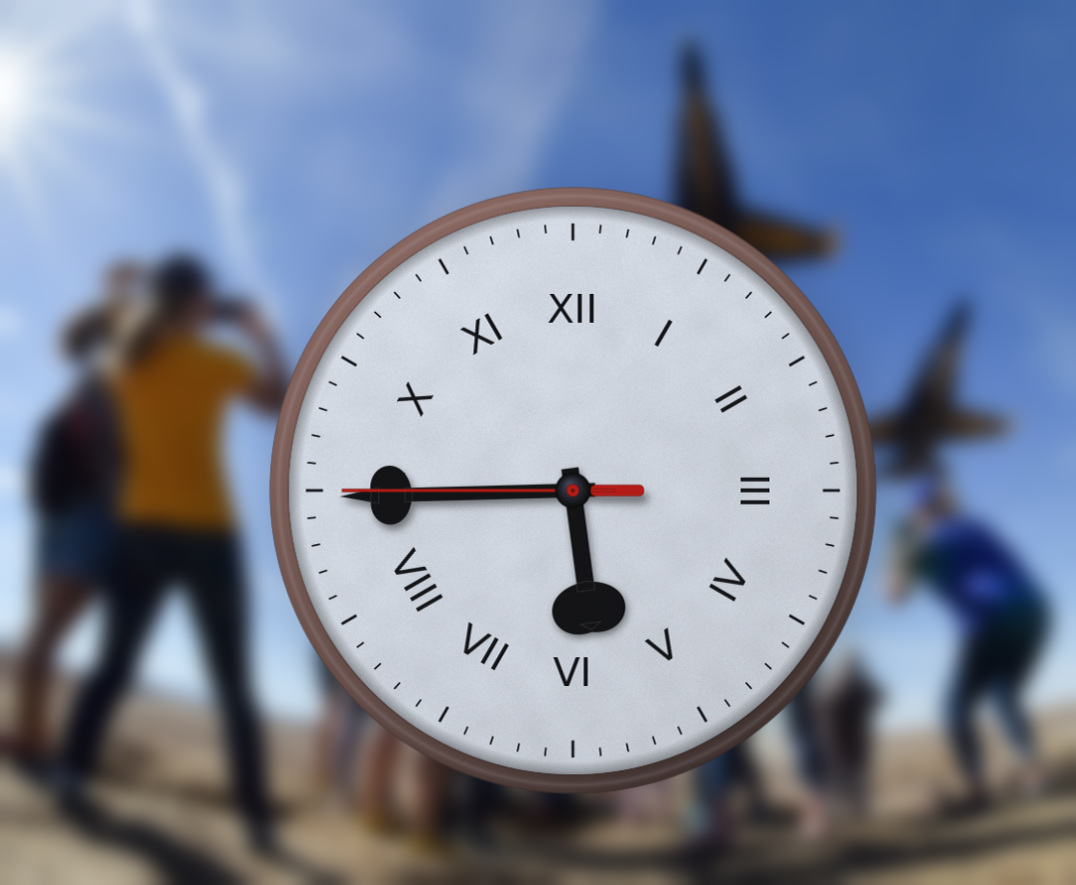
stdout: h=5 m=44 s=45
